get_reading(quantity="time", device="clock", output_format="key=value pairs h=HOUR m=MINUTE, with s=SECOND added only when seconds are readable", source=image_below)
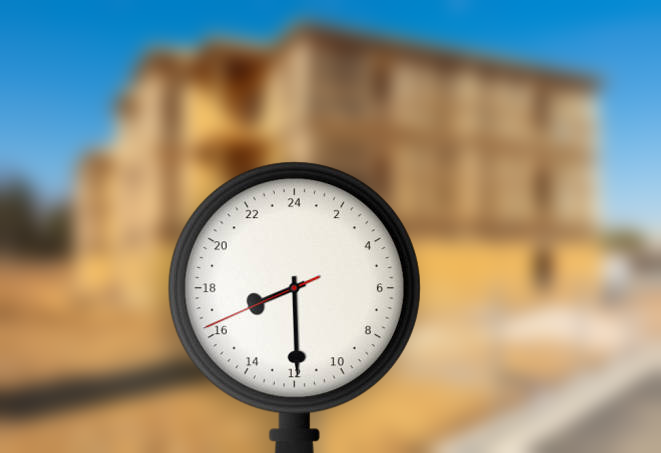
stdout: h=16 m=29 s=41
